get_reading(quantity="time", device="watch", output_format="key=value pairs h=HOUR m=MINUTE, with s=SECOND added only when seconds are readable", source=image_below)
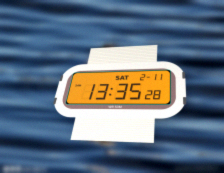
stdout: h=13 m=35 s=28
